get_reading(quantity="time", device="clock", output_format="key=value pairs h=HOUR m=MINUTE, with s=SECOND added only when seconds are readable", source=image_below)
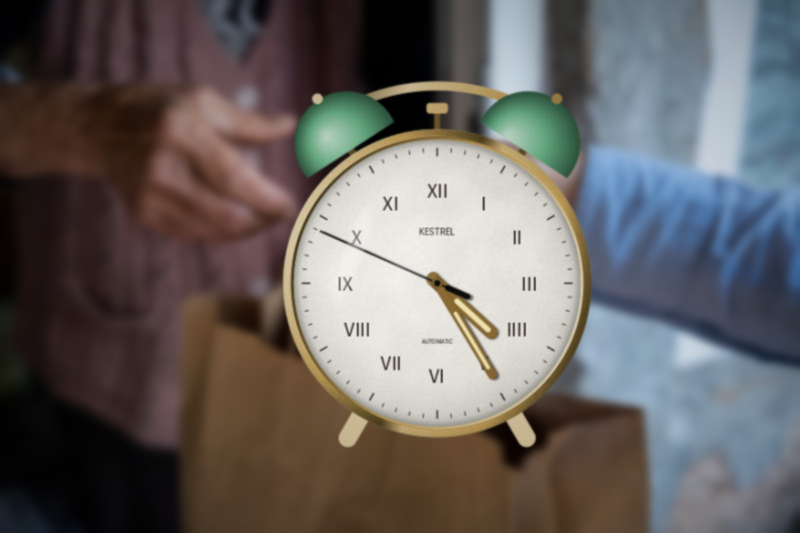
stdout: h=4 m=24 s=49
